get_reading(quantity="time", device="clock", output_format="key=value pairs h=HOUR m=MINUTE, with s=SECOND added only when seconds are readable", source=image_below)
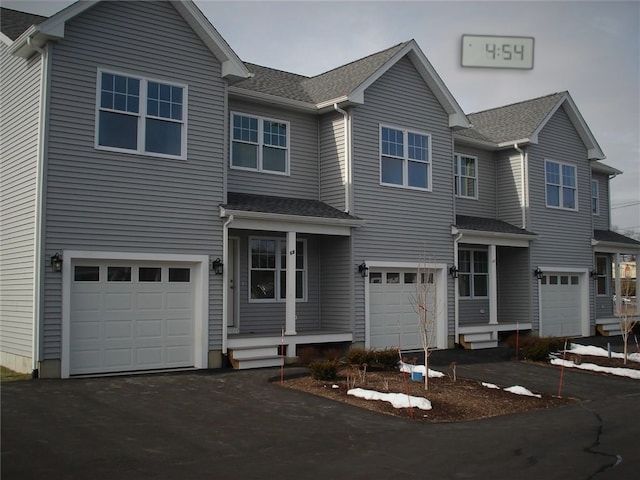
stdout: h=4 m=54
